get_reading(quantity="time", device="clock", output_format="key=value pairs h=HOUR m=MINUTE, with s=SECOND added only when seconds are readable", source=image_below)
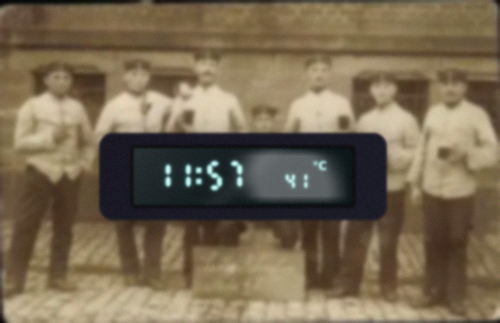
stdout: h=11 m=57
